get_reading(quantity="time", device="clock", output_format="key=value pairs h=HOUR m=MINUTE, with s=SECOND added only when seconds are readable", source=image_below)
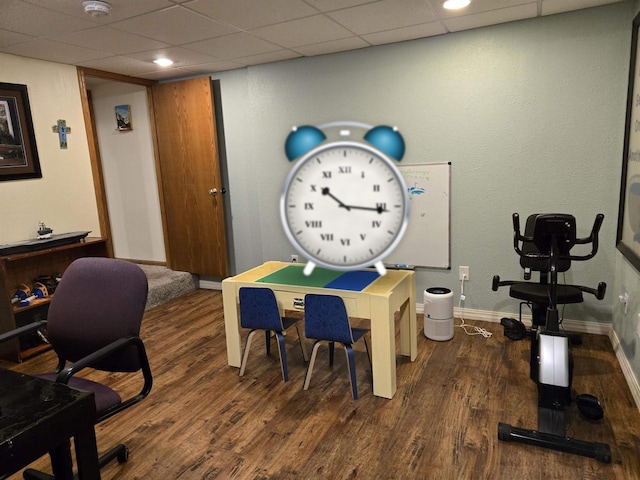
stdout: h=10 m=16
